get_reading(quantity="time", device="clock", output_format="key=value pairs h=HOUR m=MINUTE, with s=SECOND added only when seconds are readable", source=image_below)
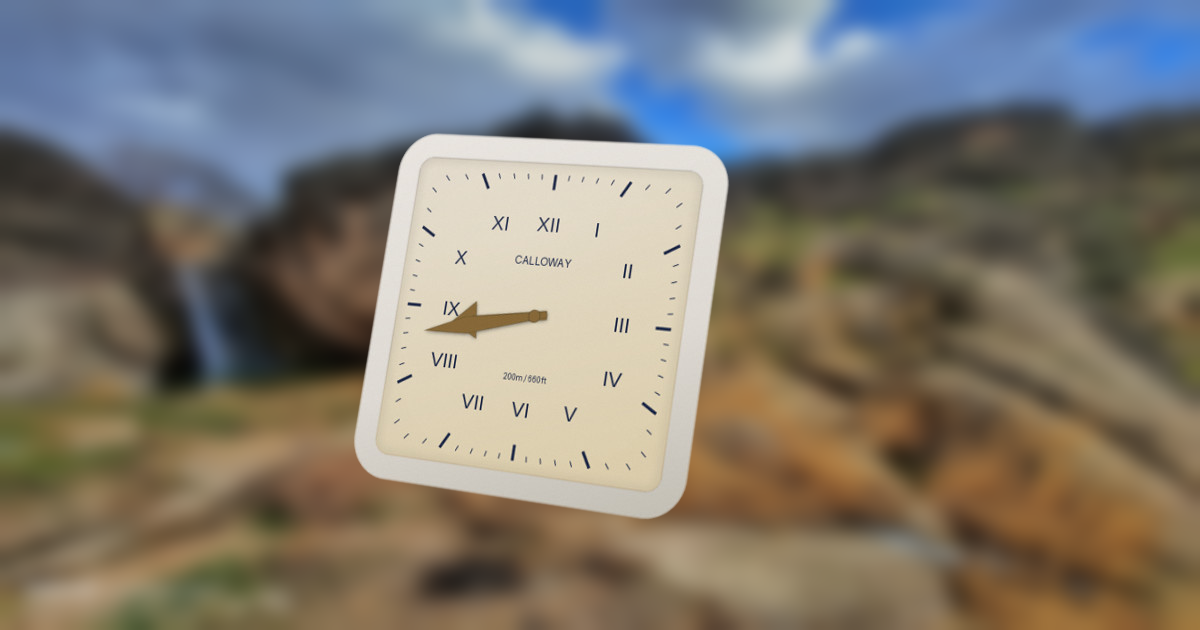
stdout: h=8 m=43
